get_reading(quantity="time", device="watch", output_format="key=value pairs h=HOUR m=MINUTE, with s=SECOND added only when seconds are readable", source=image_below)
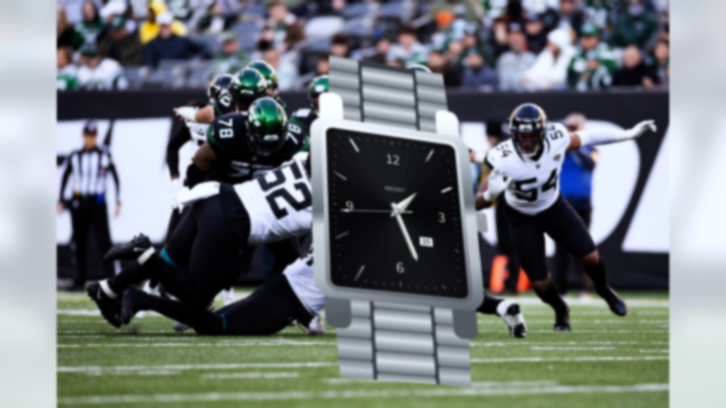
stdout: h=1 m=26 s=44
